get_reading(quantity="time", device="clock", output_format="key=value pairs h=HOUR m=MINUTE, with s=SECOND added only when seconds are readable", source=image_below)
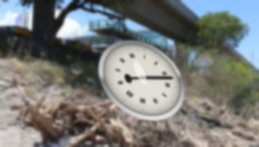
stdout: h=9 m=17
